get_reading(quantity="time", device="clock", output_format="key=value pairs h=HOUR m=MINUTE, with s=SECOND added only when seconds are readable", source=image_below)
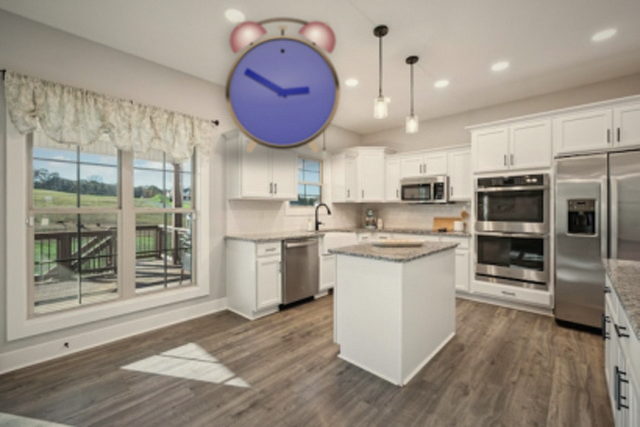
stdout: h=2 m=50
